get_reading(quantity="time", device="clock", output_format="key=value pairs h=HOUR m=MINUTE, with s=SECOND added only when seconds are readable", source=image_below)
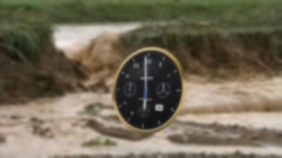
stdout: h=5 m=59
